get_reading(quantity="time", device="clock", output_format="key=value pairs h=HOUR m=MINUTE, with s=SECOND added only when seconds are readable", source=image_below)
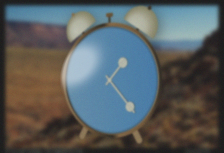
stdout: h=1 m=23
